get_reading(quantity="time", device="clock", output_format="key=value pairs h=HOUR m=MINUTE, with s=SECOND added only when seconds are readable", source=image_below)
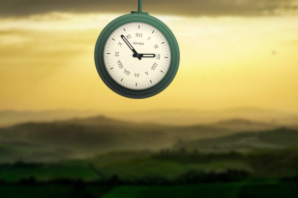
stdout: h=2 m=53
